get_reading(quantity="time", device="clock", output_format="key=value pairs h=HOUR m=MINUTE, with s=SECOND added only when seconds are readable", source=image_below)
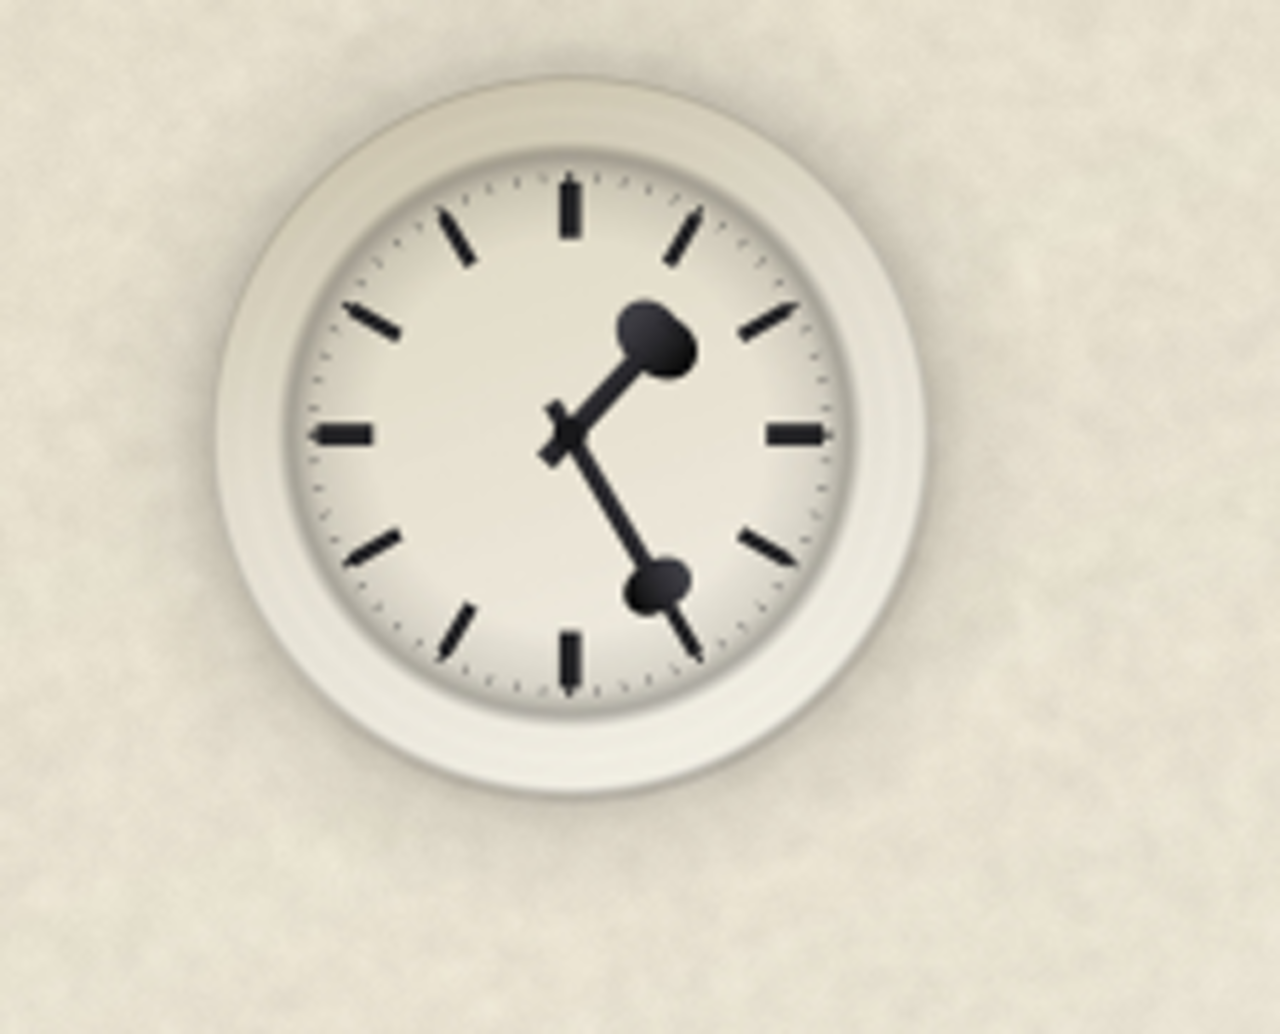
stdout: h=1 m=25
